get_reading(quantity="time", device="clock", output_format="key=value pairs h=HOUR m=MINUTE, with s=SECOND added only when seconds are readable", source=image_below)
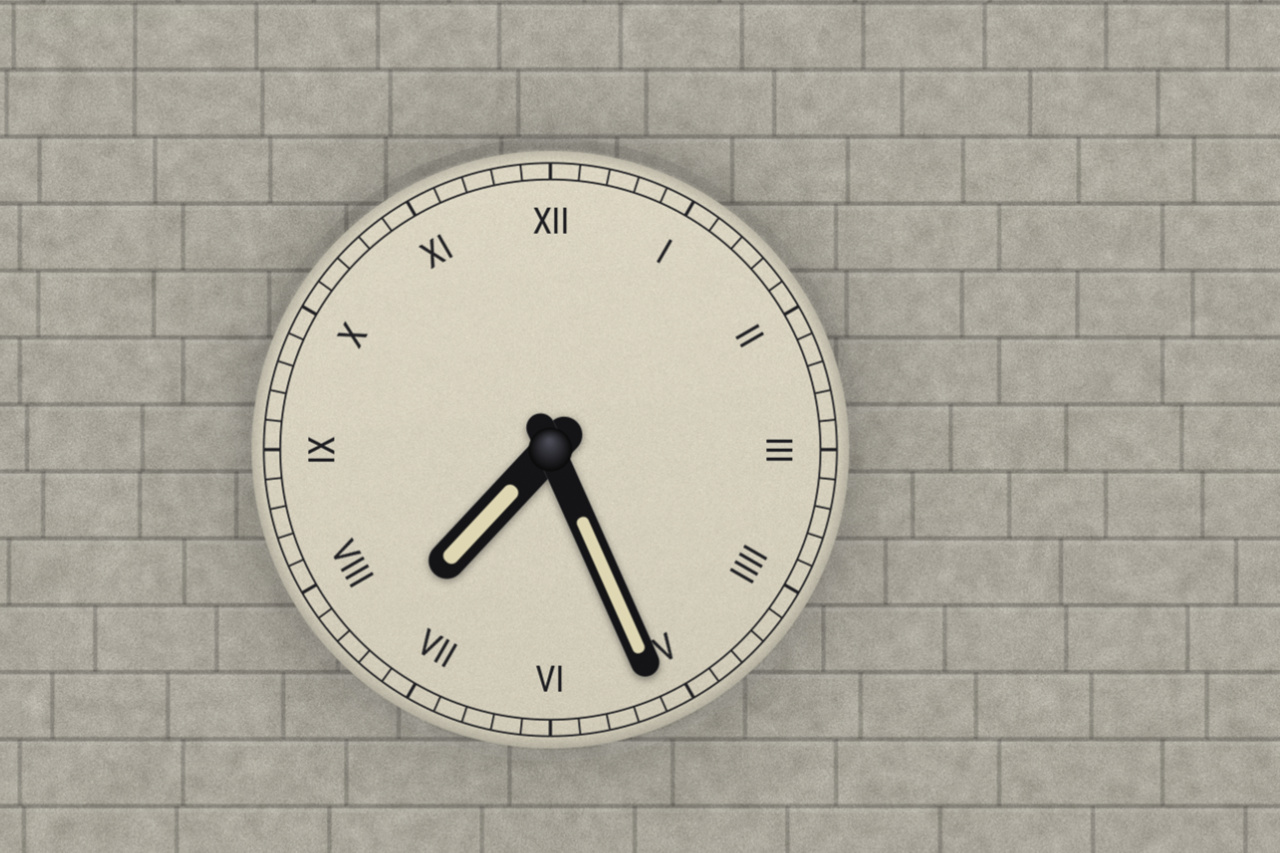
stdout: h=7 m=26
